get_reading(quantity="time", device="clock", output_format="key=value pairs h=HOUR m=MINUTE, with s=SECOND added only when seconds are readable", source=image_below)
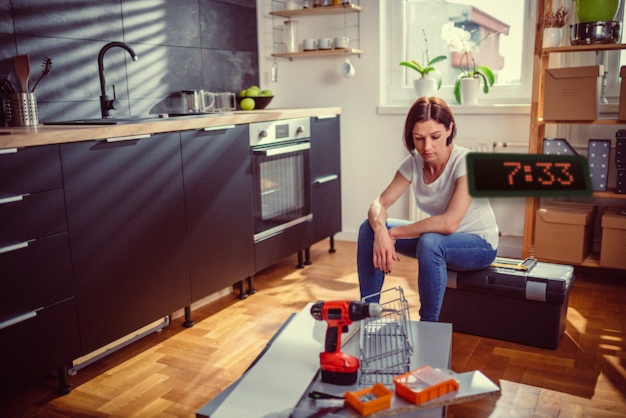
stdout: h=7 m=33
